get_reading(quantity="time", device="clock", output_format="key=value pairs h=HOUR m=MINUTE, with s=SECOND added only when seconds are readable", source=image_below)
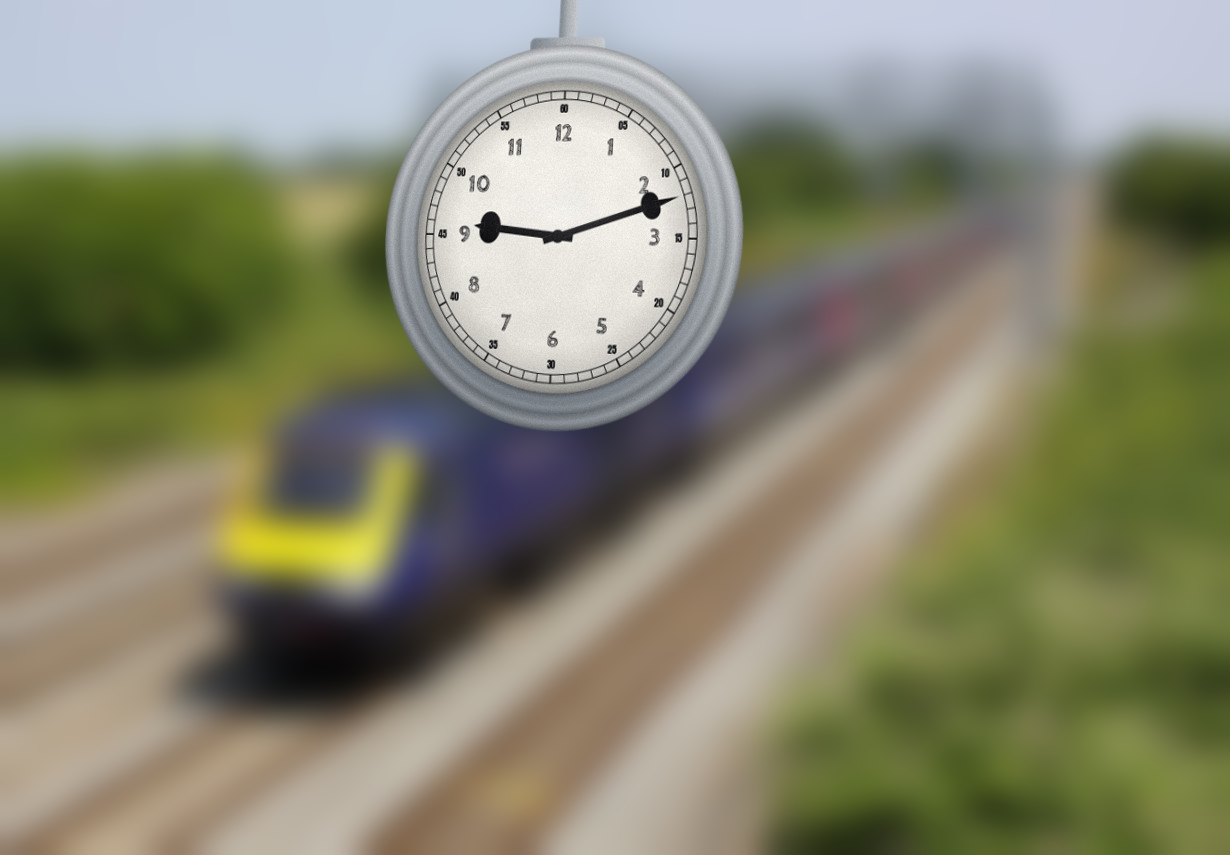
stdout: h=9 m=12
